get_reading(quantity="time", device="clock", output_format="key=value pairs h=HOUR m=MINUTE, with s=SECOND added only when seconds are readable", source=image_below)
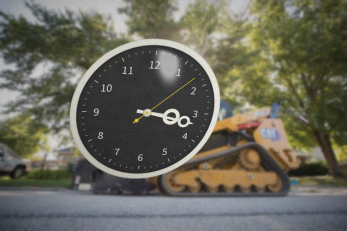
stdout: h=3 m=17 s=8
